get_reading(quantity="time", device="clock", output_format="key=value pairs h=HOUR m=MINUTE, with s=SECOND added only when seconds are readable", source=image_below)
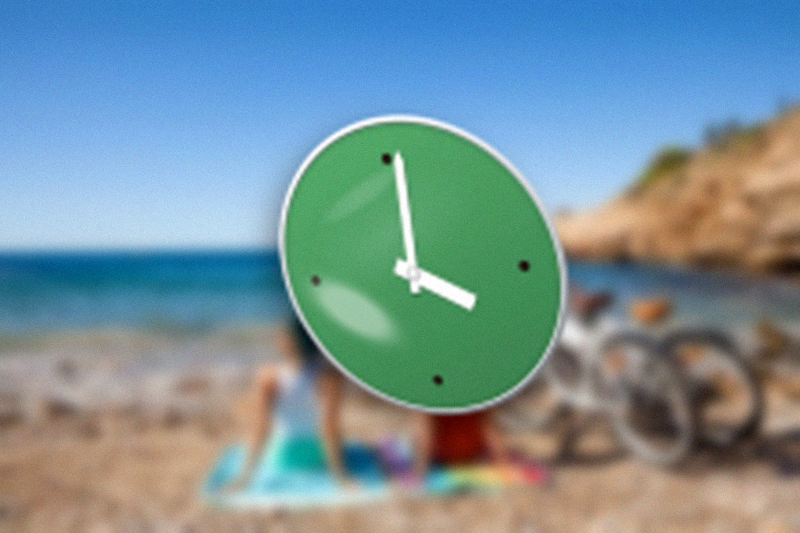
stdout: h=4 m=1
